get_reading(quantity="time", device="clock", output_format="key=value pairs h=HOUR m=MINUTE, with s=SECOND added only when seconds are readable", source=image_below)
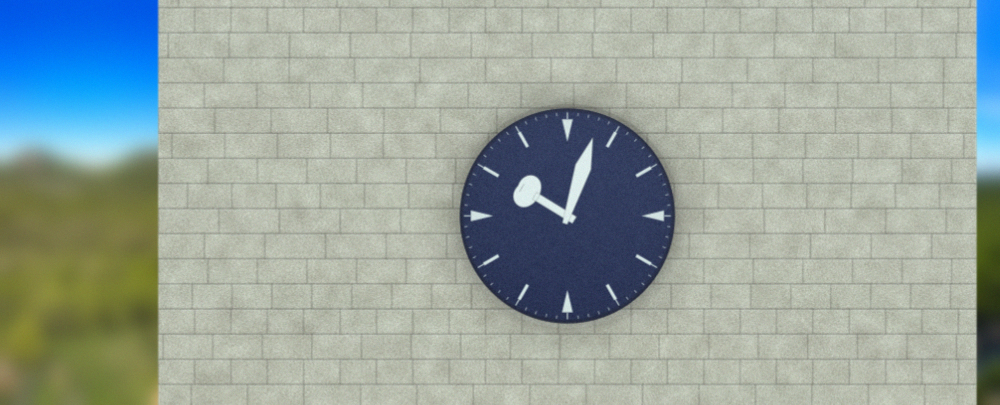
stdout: h=10 m=3
